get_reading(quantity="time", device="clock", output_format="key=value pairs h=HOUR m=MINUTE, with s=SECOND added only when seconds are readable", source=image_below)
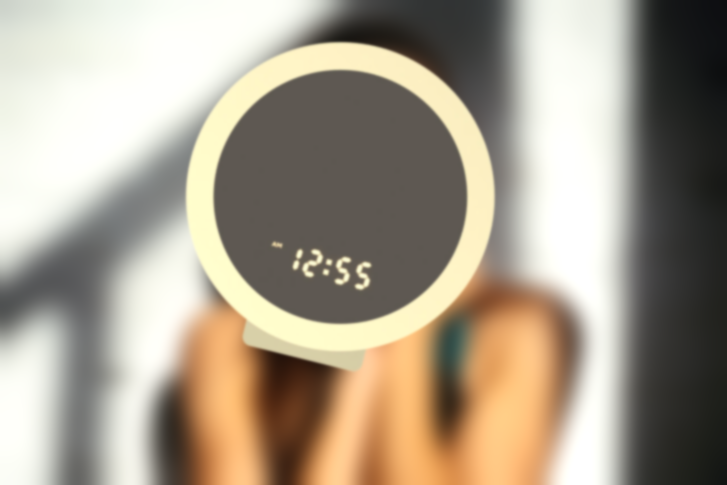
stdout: h=12 m=55
